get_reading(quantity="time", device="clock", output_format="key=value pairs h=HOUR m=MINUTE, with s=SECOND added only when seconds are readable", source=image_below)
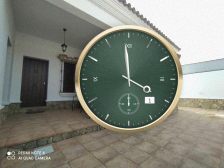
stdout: h=3 m=59
